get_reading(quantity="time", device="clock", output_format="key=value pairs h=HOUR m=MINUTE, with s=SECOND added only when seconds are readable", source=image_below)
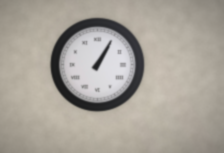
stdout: h=1 m=5
